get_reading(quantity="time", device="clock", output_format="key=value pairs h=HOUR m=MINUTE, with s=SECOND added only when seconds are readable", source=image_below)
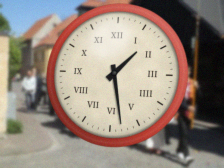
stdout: h=1 m=28
